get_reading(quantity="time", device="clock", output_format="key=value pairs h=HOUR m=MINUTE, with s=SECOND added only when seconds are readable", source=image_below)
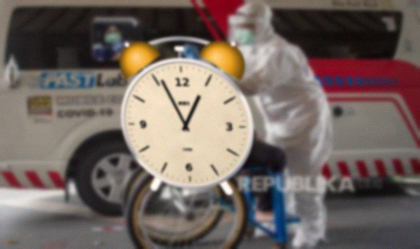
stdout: h=12 m=56
